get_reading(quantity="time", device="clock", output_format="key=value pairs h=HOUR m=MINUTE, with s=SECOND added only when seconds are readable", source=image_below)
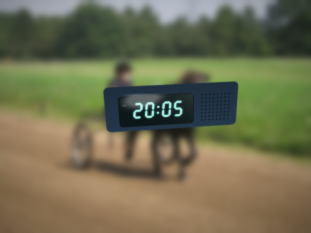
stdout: h=20 m=5
